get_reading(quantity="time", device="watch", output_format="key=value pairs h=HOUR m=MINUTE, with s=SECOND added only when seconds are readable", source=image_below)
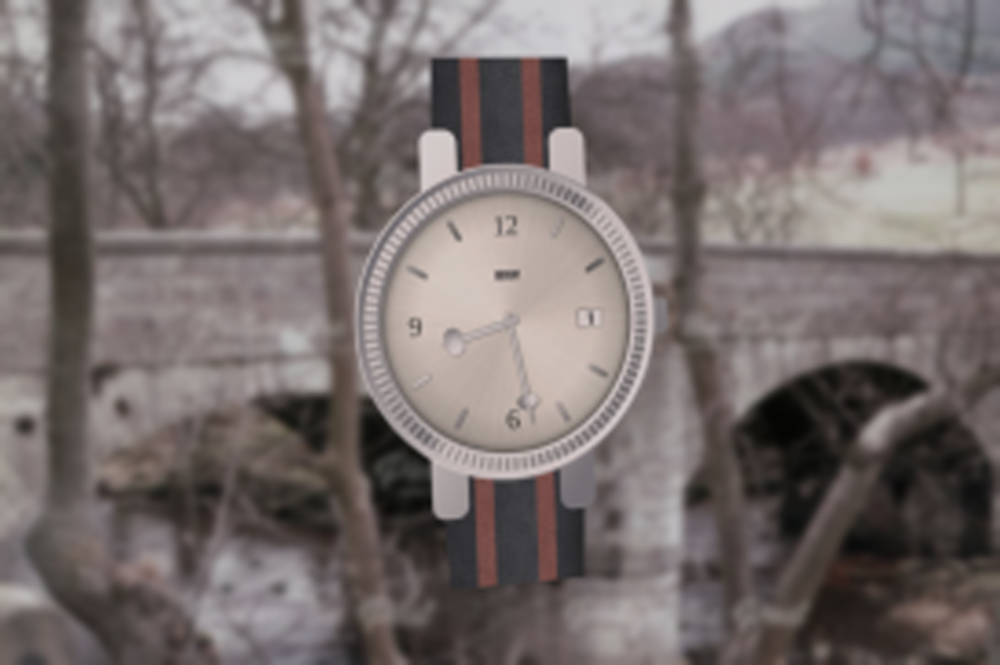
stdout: h=8 m=28
